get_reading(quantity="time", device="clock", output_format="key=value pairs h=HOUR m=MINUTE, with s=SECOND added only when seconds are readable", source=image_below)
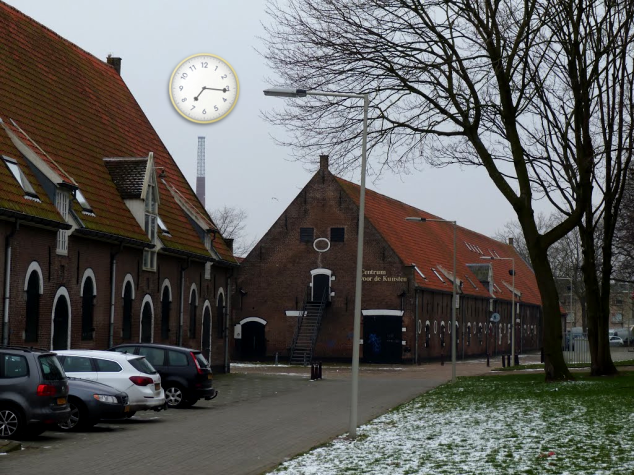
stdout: h=7 m=16
